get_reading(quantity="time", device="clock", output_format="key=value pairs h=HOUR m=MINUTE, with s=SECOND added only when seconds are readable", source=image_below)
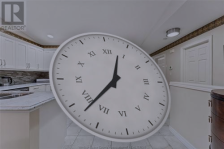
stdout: h=12 m=38
